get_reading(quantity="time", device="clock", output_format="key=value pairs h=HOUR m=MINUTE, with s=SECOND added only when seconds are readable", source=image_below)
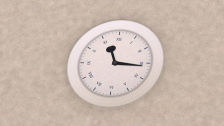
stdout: h=11 m=16
